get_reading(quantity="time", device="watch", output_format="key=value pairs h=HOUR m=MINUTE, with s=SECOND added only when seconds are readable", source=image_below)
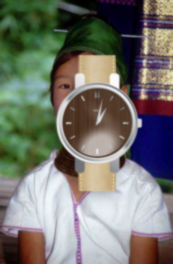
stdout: h=1 m=2
